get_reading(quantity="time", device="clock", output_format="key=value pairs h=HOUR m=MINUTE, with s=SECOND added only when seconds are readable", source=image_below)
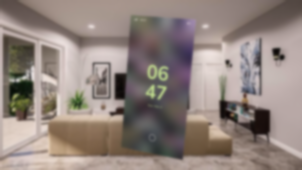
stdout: h=6 m=47
